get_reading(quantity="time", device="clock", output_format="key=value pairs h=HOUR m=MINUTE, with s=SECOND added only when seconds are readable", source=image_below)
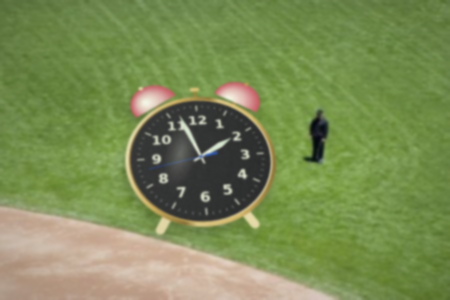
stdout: h=1 m=56 s=43
